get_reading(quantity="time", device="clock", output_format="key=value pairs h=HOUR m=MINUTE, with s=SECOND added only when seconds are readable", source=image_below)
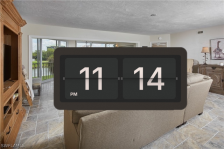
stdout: h=11 m=14
